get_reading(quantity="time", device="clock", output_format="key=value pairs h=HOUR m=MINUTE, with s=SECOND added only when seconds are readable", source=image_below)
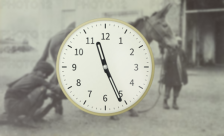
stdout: h=11 m=26
